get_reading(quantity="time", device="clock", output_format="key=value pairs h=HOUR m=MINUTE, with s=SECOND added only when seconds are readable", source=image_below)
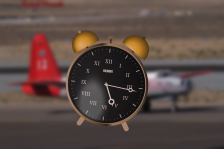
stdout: h=5 m=16
